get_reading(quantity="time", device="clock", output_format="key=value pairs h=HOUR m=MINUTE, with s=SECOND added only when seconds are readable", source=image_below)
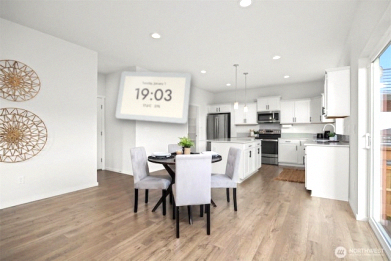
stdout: h=19 m=3
